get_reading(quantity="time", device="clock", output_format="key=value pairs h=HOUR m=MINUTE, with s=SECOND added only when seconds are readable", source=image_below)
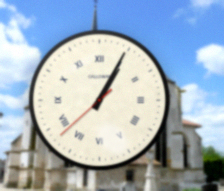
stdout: h=1 m=4 s=38
